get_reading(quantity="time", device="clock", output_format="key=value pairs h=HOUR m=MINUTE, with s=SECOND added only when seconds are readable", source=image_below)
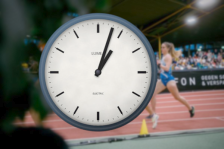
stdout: h=1 m=3
